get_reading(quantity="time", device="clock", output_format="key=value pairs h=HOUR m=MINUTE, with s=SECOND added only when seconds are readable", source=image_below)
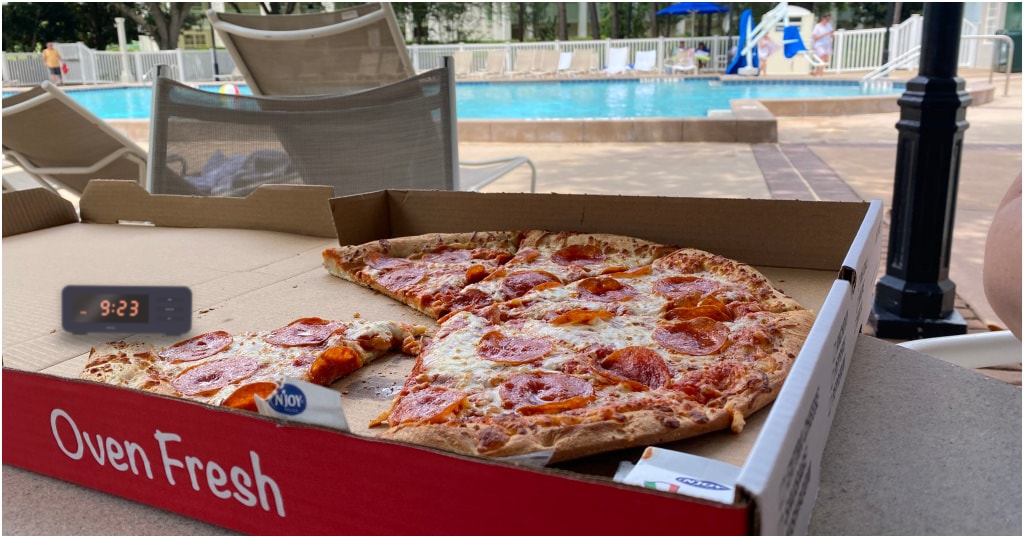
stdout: h=9 m=23
